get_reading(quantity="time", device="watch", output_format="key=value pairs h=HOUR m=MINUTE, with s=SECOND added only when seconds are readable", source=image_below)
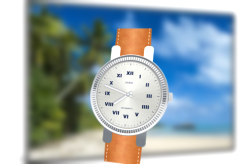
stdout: h=7 m=48
